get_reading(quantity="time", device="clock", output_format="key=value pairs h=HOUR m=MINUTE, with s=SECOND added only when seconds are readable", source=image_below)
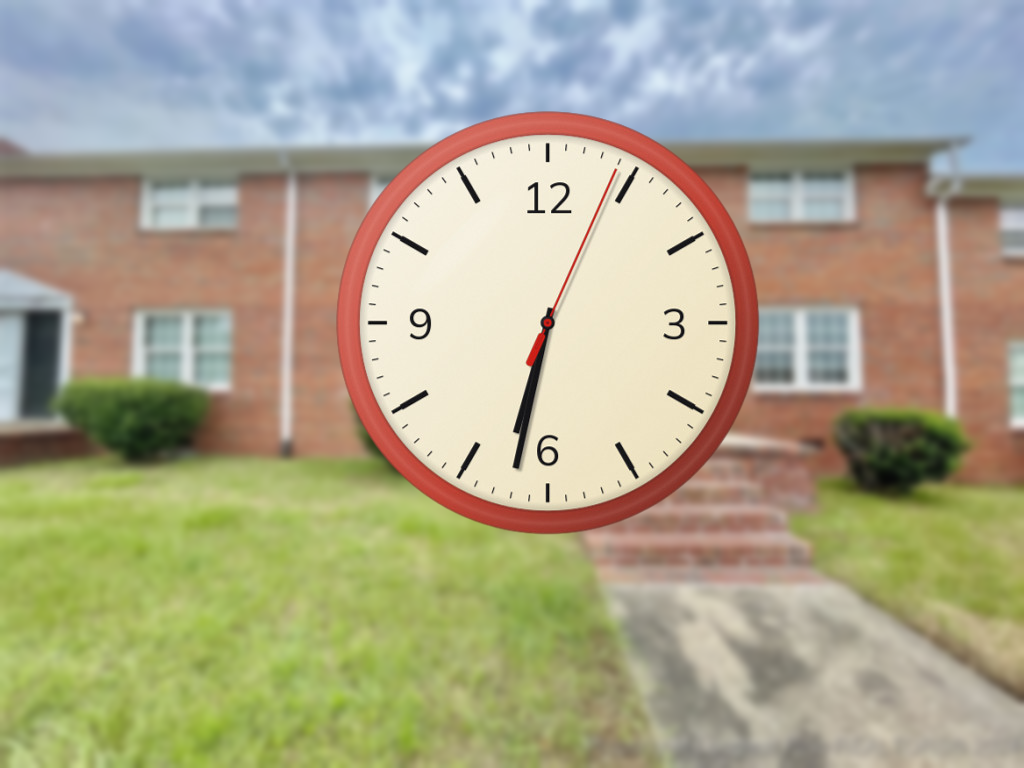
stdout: h=6 m=32 s=4
